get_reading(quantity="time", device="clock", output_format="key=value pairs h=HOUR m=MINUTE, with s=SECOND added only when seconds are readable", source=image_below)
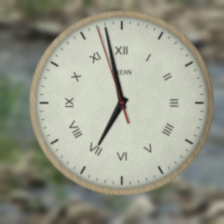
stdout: h=6 m=57 s=57
